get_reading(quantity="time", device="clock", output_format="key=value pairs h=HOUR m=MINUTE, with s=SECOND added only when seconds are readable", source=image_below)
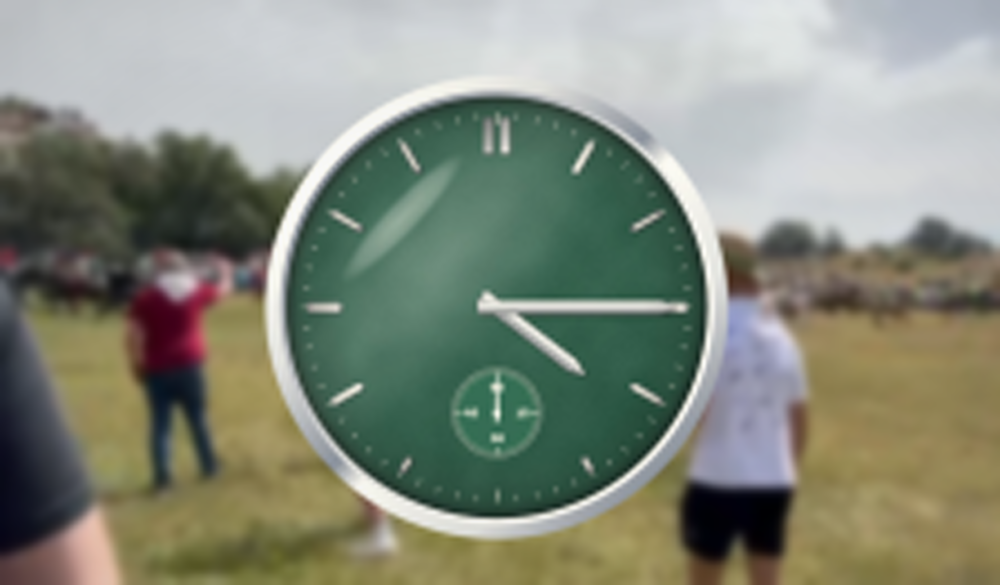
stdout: h=4 m=15
